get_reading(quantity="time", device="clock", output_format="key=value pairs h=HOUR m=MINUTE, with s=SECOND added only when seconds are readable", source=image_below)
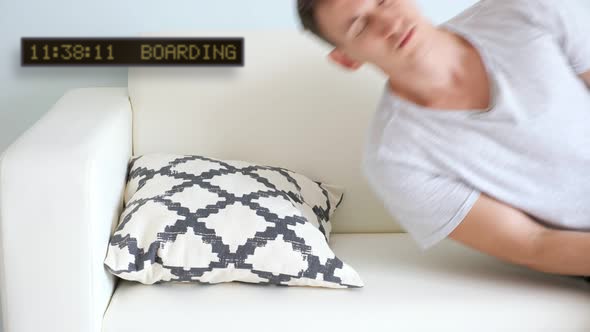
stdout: h=11 m=38 s=11
